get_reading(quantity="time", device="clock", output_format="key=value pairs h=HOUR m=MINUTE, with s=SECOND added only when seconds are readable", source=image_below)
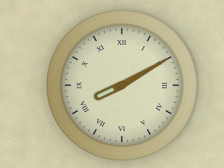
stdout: h=8 m=10
